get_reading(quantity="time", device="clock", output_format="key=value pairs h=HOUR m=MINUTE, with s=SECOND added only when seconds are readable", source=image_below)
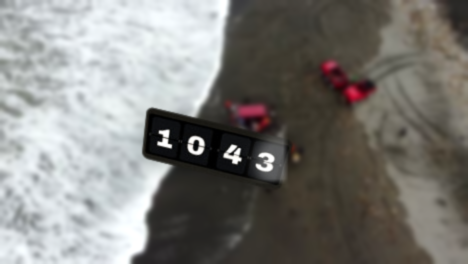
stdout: h=10 m=43
